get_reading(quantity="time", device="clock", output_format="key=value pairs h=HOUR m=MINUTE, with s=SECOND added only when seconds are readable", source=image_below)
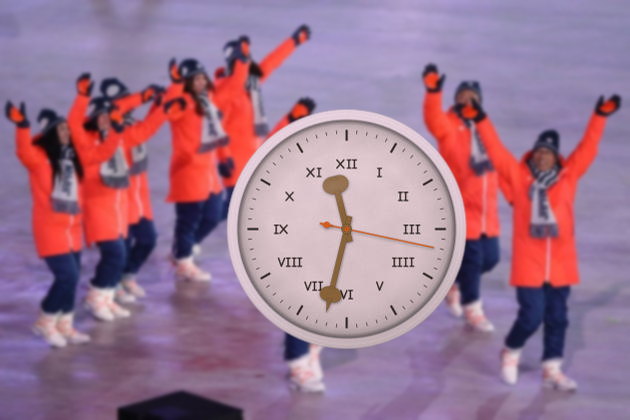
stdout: h=11 m=32 s=17
